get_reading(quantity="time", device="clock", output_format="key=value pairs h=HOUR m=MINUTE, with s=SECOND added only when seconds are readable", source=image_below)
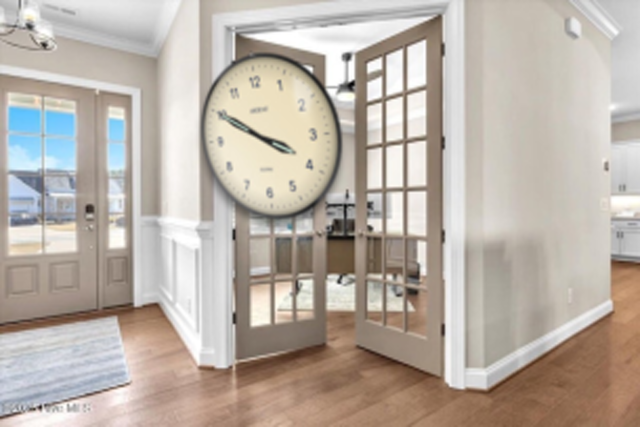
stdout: h=3 m=50
